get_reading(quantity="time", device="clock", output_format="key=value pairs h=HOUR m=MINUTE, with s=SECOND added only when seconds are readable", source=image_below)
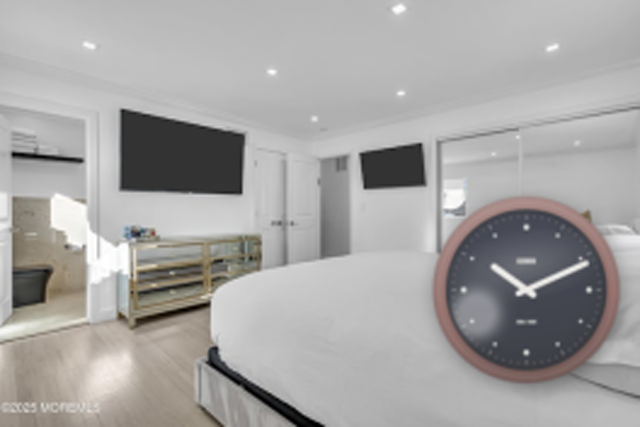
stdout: h=10 m=11
